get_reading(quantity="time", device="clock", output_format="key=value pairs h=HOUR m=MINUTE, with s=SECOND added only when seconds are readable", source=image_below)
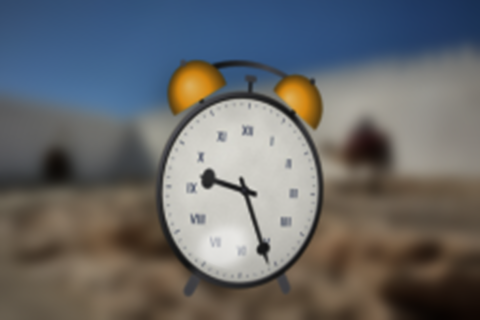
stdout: h=9 m=26
